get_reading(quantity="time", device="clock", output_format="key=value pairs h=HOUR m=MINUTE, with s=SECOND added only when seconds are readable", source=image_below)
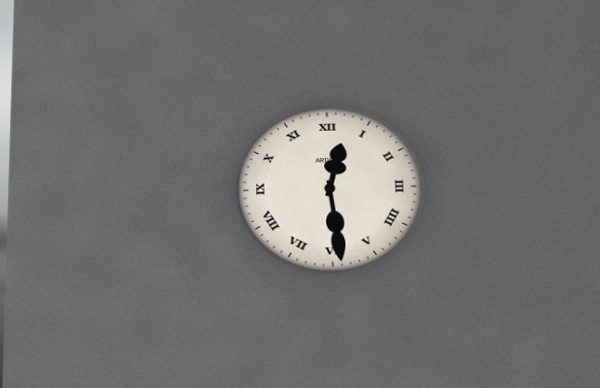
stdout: h=12 m=29
